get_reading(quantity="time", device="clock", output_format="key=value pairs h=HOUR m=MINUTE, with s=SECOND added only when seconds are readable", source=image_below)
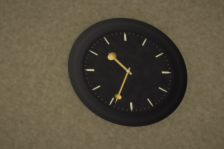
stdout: h=10 m=34
